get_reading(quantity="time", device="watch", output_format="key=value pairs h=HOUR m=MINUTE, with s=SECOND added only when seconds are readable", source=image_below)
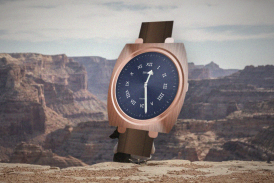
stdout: h=12 m=28
